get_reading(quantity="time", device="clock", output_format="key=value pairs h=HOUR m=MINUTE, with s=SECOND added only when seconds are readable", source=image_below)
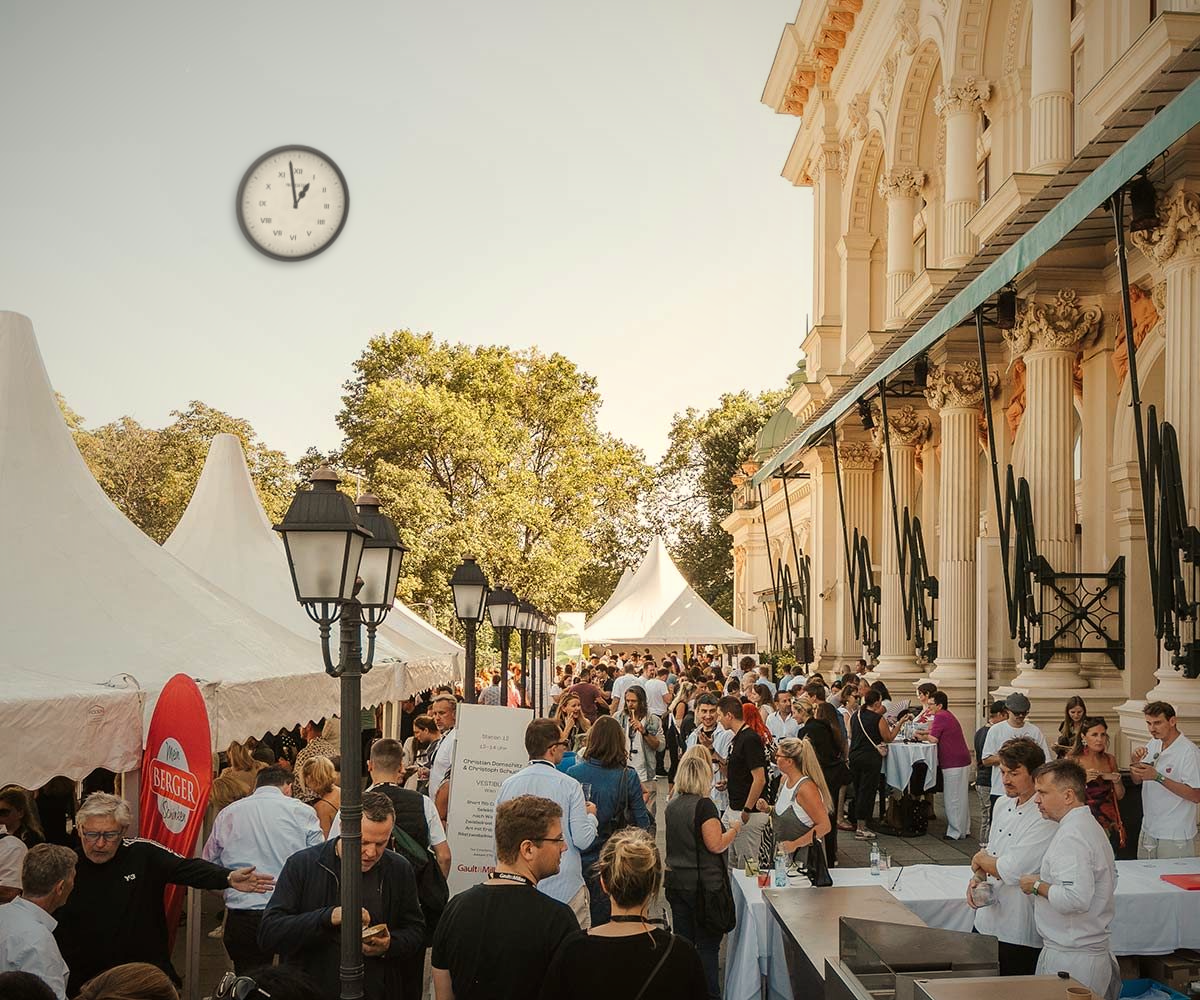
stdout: h=12 m=58
